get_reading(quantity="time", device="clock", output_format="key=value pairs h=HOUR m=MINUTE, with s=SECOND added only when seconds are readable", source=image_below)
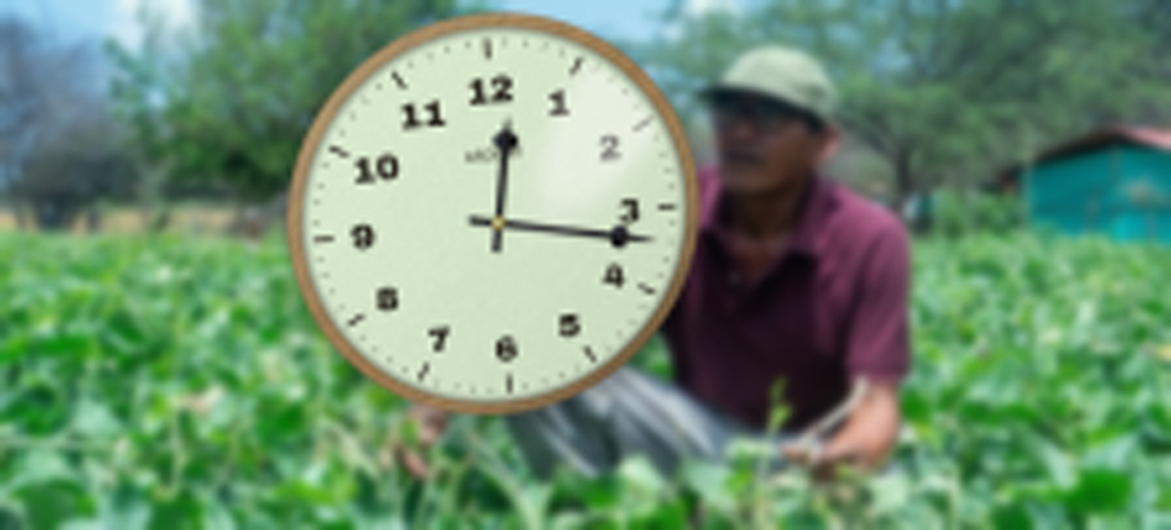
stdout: h=12 m=17
